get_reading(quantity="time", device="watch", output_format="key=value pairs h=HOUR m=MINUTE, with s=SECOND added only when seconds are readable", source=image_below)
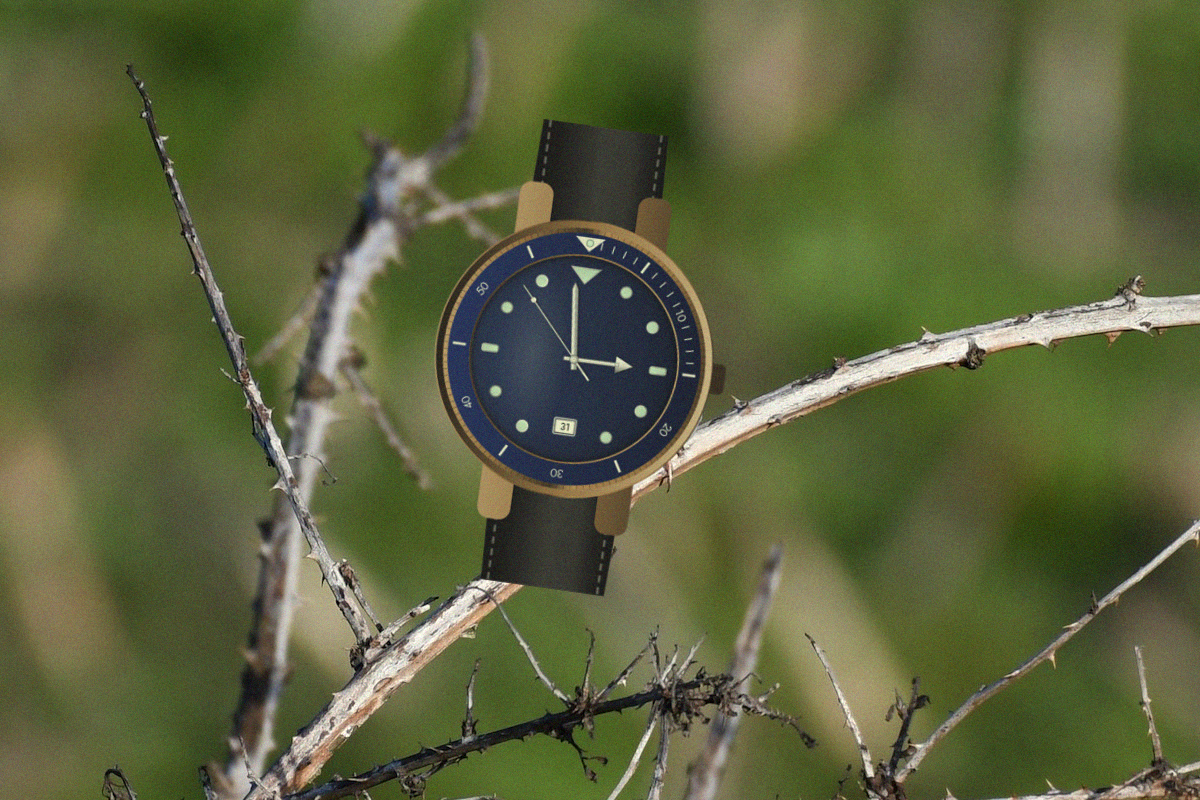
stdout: h=2 m=58 s=53
